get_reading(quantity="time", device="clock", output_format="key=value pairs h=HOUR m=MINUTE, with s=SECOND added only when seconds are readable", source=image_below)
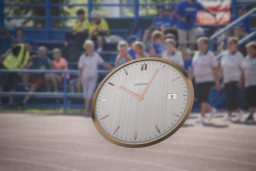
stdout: h=10 m=4
